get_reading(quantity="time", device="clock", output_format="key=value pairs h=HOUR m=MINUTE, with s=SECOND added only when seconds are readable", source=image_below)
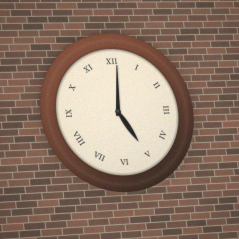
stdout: h=5 m=1
